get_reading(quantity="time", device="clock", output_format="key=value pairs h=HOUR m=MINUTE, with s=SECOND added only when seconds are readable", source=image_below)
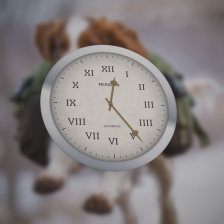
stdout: h=12 m=24
